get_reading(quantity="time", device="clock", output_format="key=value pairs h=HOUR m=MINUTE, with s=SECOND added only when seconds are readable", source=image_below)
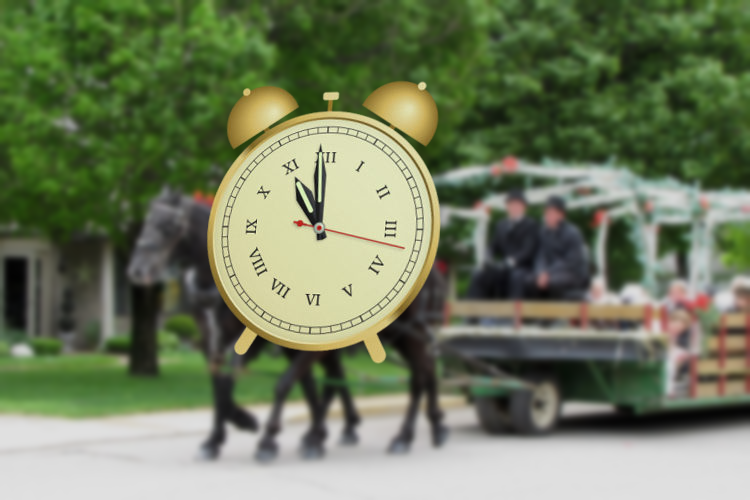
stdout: h=10 m=59 s=17
